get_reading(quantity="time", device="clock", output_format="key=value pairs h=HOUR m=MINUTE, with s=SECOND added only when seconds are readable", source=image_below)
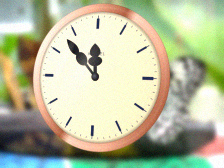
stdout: h=11 m=53
